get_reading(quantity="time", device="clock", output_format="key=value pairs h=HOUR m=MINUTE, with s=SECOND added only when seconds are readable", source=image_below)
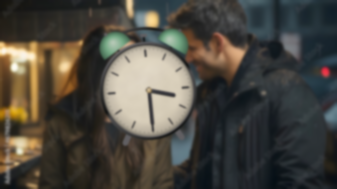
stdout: h=3 m=30
